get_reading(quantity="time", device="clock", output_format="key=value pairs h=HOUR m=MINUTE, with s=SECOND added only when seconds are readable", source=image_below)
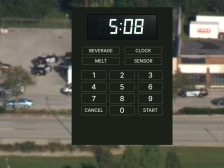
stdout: h=5 m=8
